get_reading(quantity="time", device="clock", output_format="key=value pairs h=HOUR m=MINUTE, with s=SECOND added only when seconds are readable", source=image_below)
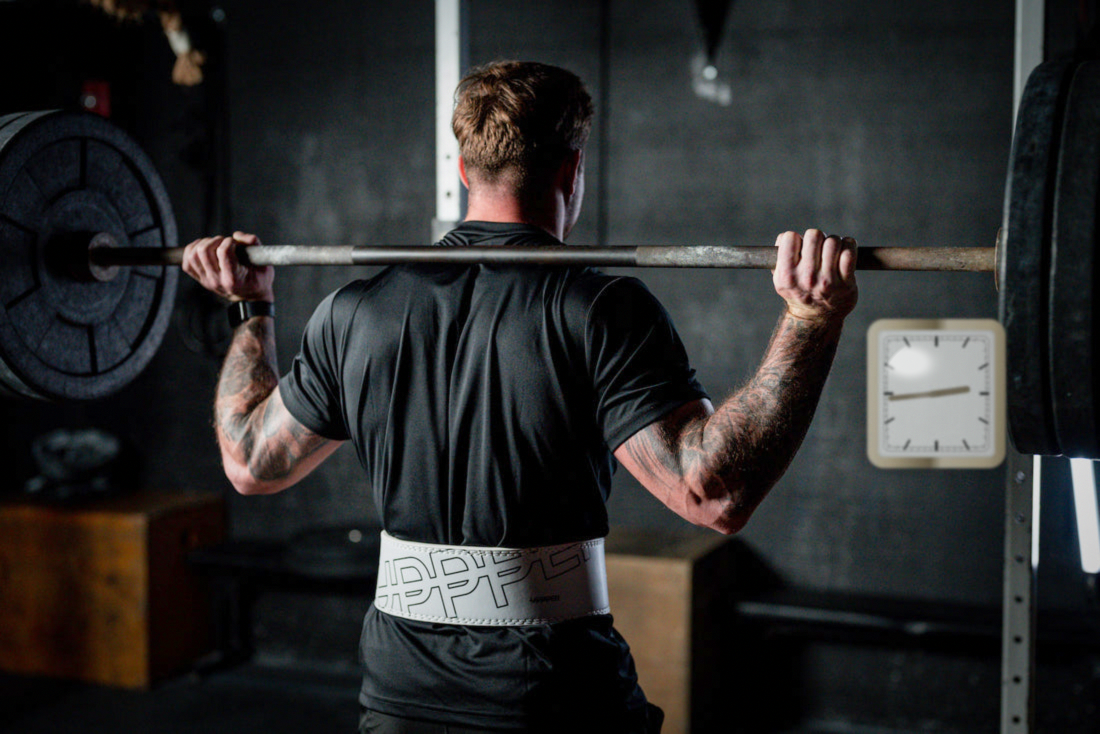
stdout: h=2 m=44
